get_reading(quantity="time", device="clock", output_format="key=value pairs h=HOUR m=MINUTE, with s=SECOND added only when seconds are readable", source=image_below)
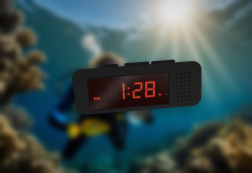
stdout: h=1 m=28
